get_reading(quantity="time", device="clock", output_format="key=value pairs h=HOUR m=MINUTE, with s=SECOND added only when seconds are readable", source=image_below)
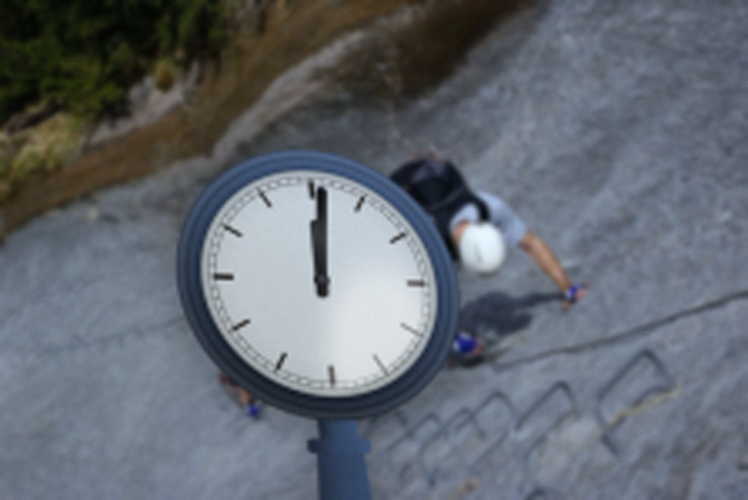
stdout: h=12 m=1
